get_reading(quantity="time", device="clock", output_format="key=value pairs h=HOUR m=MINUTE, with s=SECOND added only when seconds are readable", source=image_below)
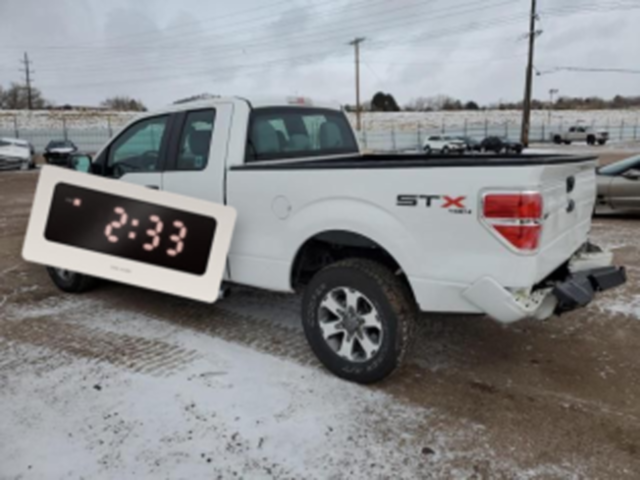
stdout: h=2 m=33
